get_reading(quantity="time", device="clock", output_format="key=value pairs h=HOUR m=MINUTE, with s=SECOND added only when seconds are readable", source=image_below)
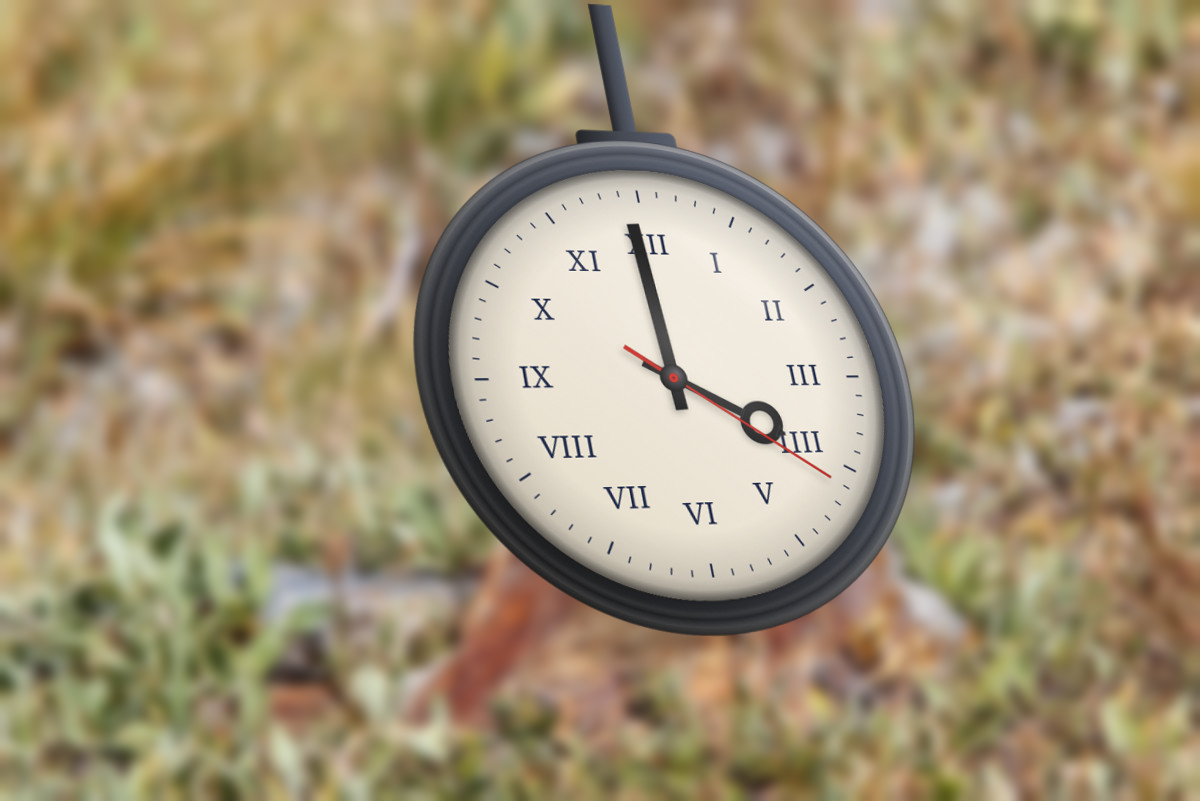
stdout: h=3 m=59 s=21
